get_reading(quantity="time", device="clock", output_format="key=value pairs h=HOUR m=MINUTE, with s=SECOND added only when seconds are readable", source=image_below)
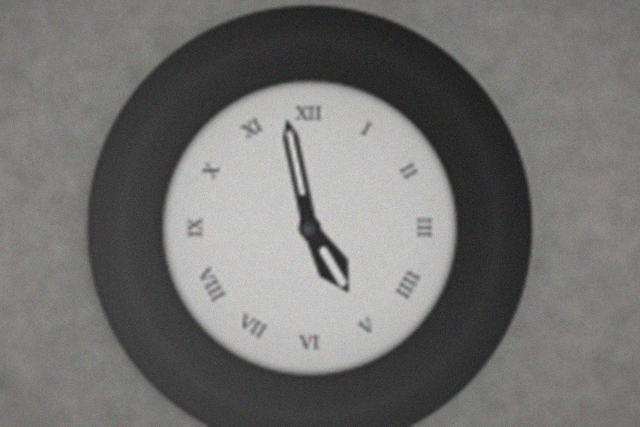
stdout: h=4 m=58
